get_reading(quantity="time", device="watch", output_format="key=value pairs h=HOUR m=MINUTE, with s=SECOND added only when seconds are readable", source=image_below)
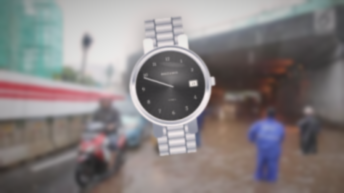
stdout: h=9 m=49
